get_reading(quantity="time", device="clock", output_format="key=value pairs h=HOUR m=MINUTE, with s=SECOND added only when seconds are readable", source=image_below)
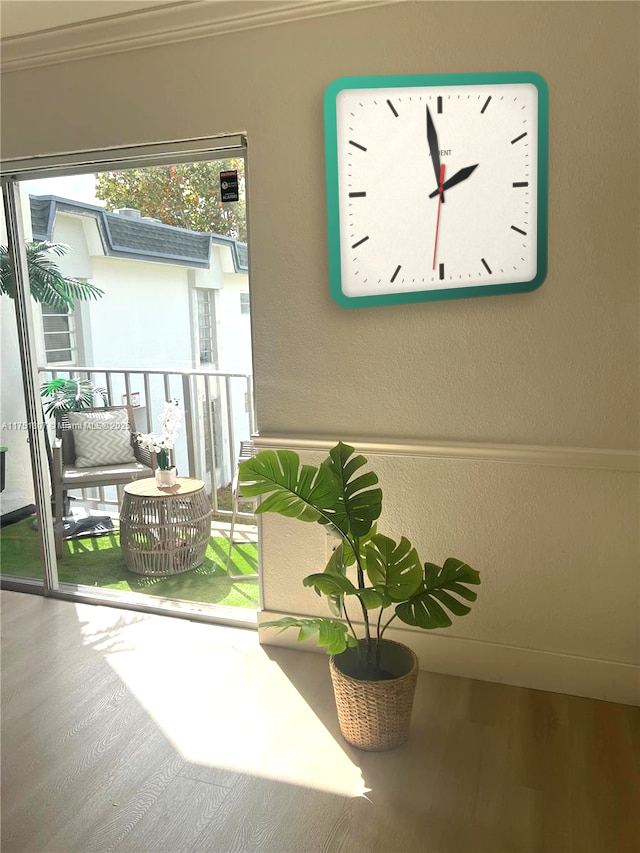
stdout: h=1 m=58 s=31
